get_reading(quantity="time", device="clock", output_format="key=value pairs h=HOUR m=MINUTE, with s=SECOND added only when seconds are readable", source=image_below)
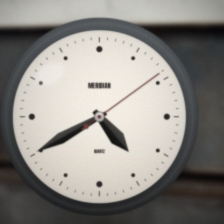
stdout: h=4 m=40 s=9
